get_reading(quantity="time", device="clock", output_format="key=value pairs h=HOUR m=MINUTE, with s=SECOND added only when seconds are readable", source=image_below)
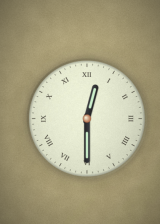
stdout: h=12 m=30
